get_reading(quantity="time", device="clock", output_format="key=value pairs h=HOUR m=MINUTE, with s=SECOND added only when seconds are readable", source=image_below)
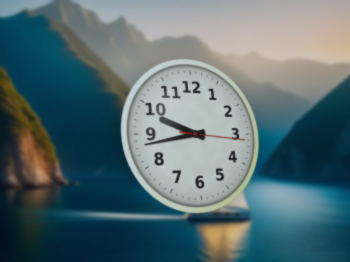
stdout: h=9 m=43 s=16
